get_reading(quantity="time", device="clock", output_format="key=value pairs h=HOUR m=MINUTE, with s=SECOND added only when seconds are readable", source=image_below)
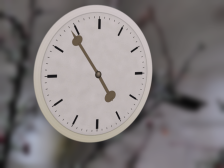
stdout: h=4 m=54
